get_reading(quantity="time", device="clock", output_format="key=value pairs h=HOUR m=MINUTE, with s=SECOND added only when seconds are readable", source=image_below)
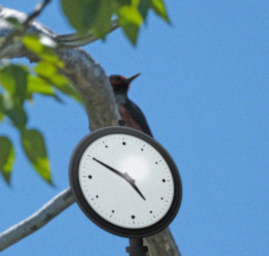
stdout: h=4 m=50
